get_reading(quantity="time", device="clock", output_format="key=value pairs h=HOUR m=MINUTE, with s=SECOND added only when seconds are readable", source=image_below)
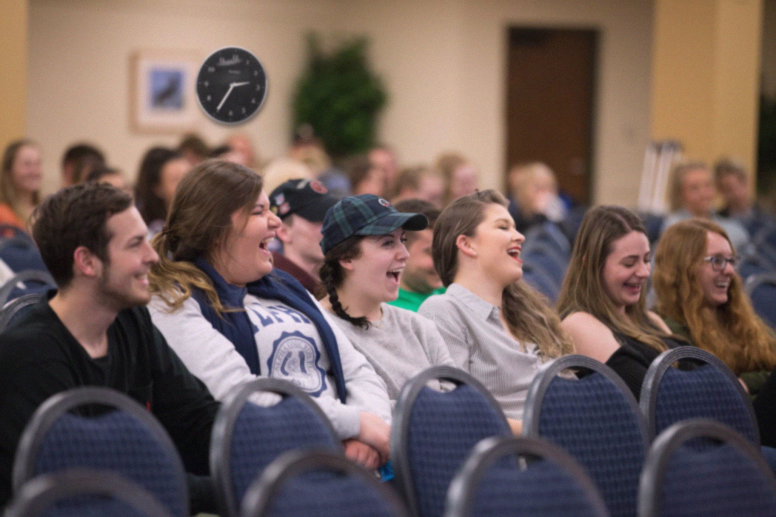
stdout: h=2 m=35
